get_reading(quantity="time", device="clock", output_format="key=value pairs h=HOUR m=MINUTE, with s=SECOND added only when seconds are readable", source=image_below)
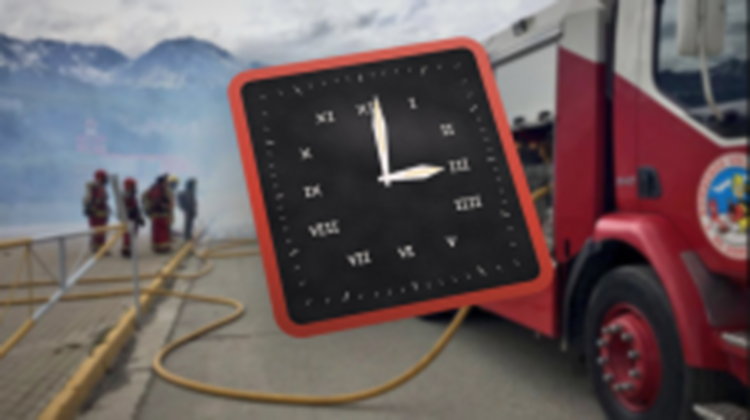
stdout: h=3 m=1
